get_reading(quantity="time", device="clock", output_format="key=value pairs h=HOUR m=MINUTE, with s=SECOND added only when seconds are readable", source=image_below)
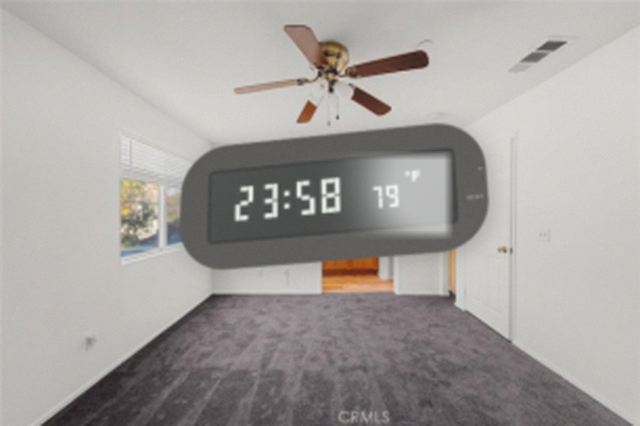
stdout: h=23 m=58
